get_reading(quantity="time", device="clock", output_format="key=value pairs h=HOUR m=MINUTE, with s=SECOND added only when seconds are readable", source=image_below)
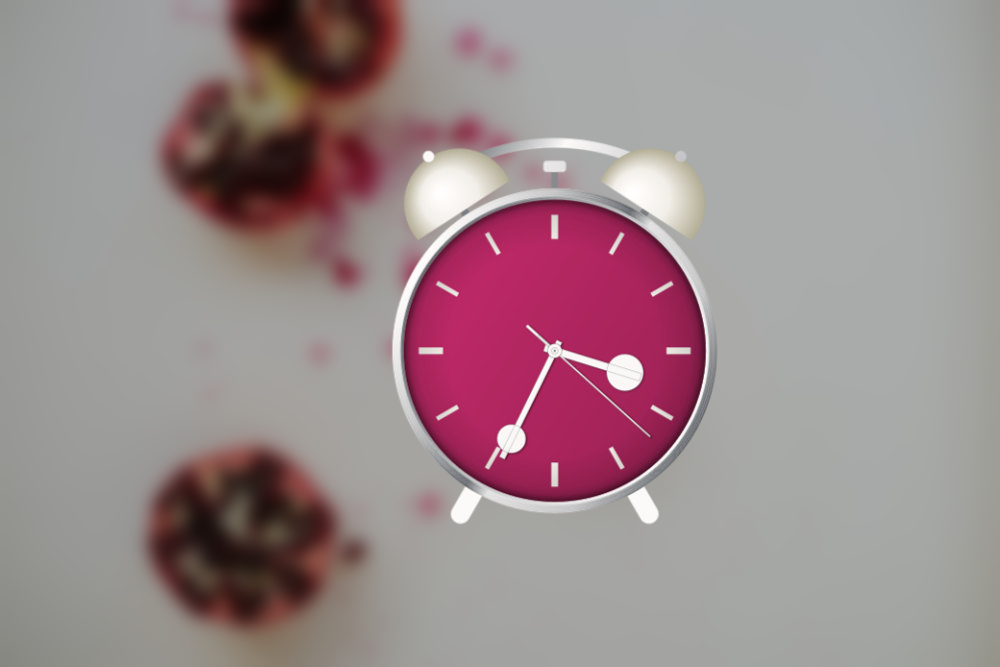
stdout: h=3 m=34 s=22
